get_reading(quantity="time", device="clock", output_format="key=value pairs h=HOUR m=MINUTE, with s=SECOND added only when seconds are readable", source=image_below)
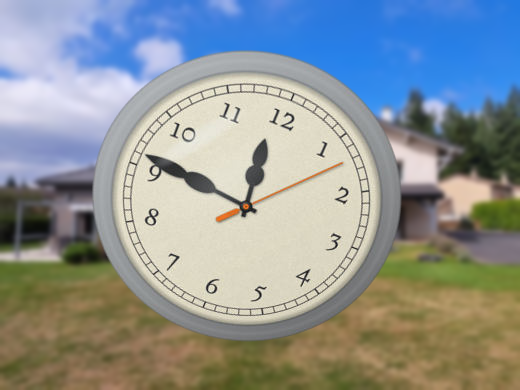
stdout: h=11 m=46 s=7
